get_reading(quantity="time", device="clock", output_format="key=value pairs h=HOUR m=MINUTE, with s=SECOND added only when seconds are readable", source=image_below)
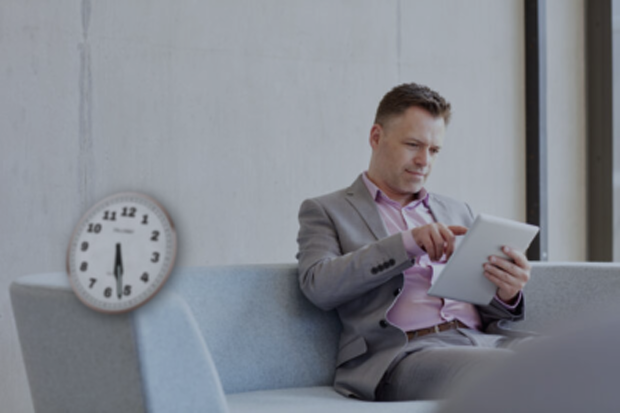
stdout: h=5 m=27
